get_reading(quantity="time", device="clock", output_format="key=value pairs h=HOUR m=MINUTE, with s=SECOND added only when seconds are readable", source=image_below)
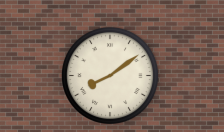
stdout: h=8 m=9
